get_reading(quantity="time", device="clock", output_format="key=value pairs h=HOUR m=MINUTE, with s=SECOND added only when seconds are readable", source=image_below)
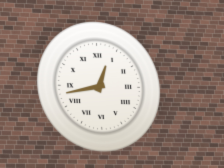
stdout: h=12 m=43
